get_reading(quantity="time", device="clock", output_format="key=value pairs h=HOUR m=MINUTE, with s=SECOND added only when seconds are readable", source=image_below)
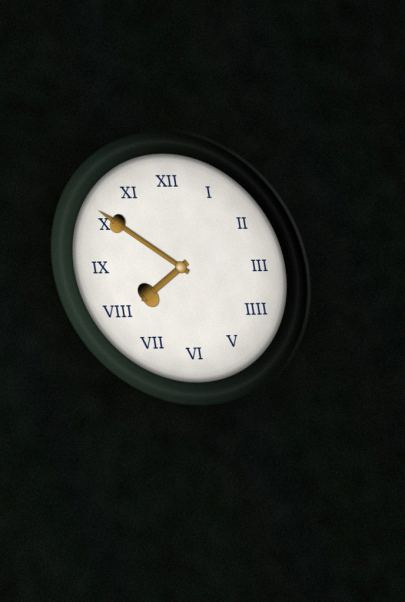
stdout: h=7 m=51
